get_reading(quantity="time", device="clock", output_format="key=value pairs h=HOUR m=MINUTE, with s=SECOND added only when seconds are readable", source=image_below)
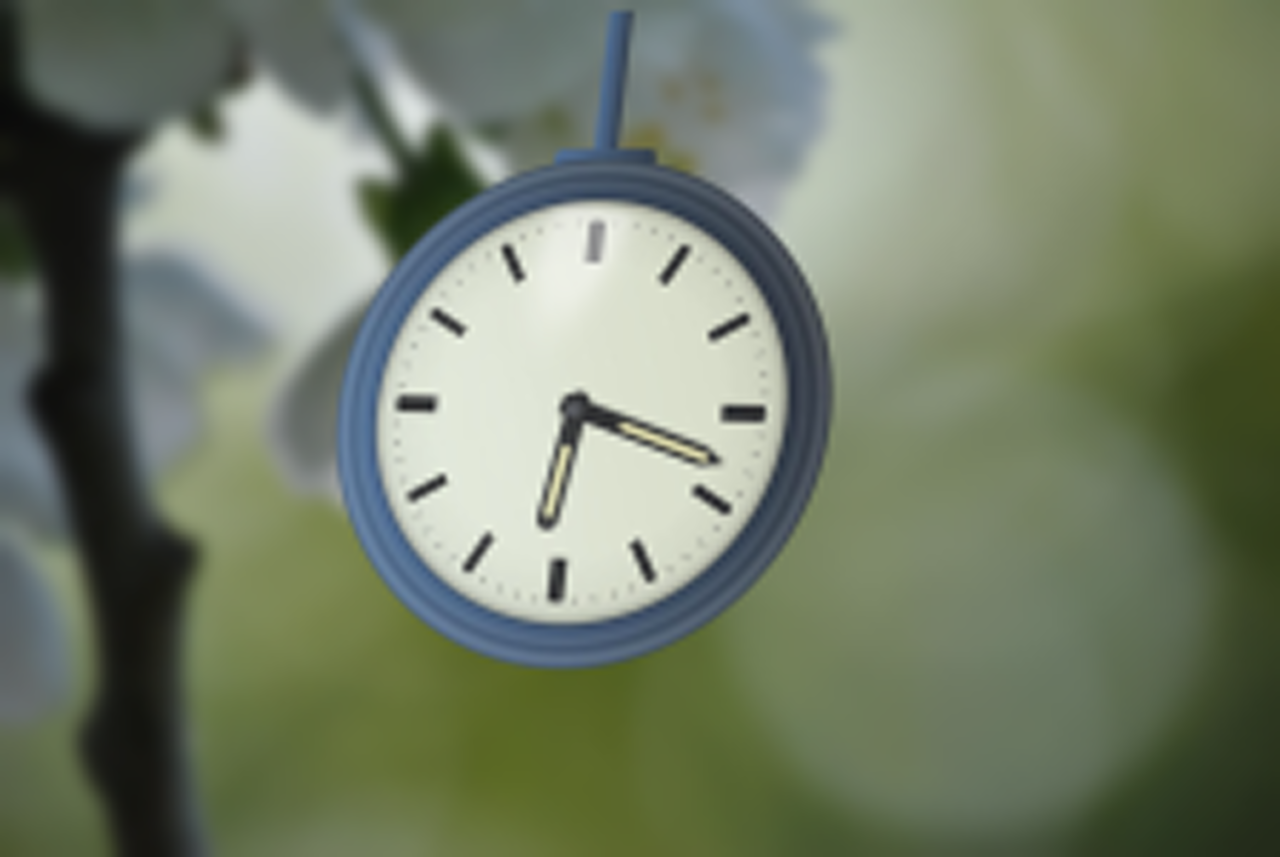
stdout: h=6 m=18
